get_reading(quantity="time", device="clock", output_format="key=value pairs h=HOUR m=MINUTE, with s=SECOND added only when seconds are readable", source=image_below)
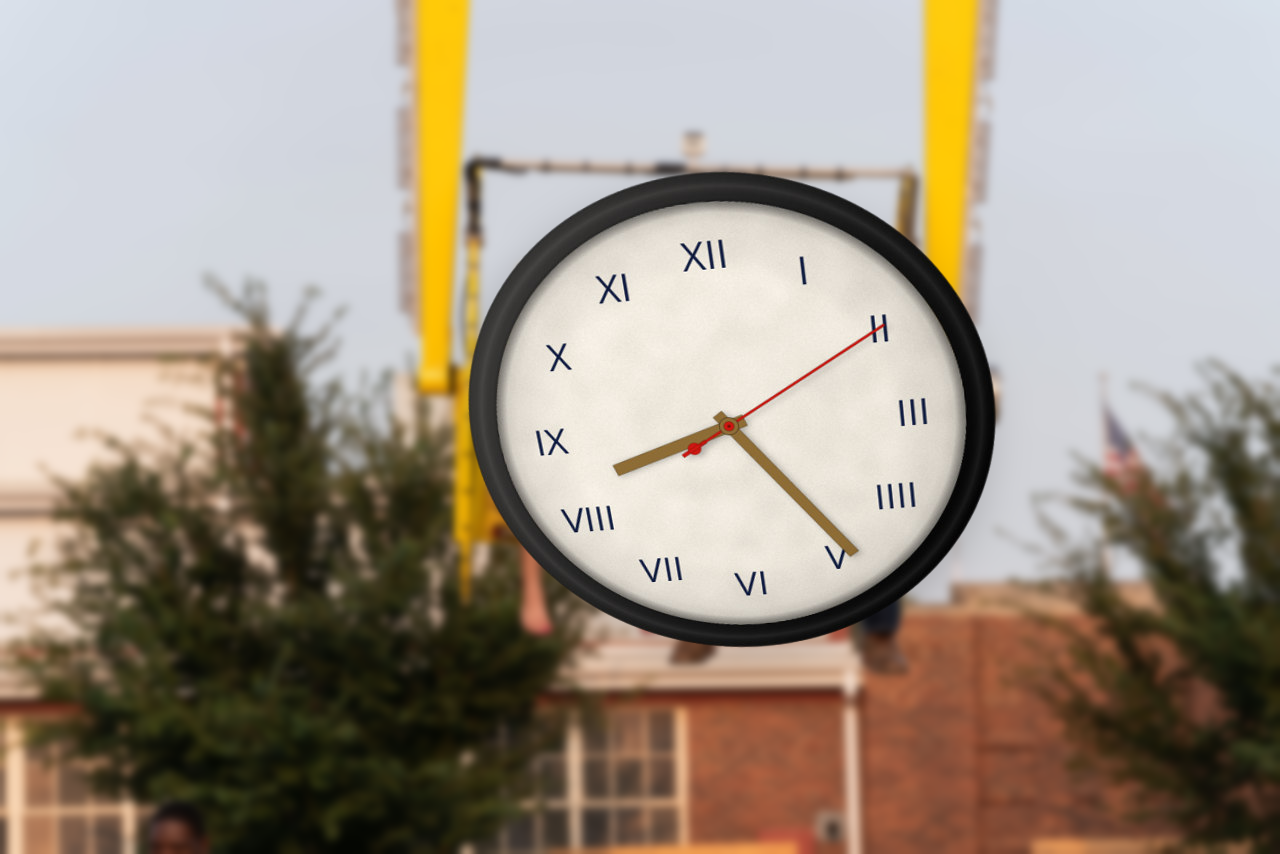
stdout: h=8 m=24 s=10
